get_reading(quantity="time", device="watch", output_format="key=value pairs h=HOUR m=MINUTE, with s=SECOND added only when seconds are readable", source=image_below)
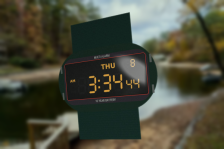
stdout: h=3 m=34 s=44
